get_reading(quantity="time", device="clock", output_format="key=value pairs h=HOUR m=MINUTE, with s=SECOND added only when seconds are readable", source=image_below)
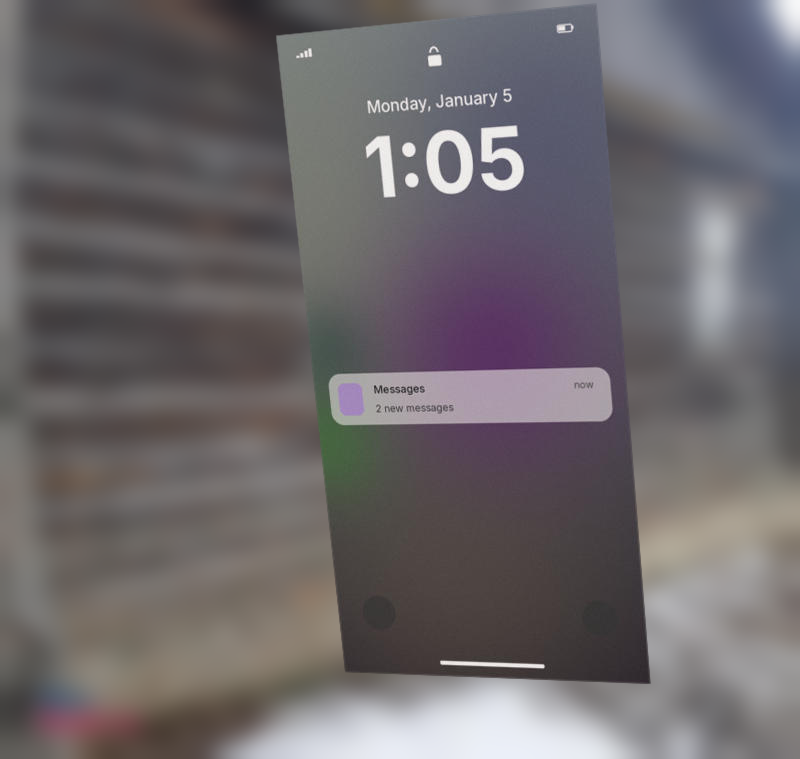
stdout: h=1 m=5
